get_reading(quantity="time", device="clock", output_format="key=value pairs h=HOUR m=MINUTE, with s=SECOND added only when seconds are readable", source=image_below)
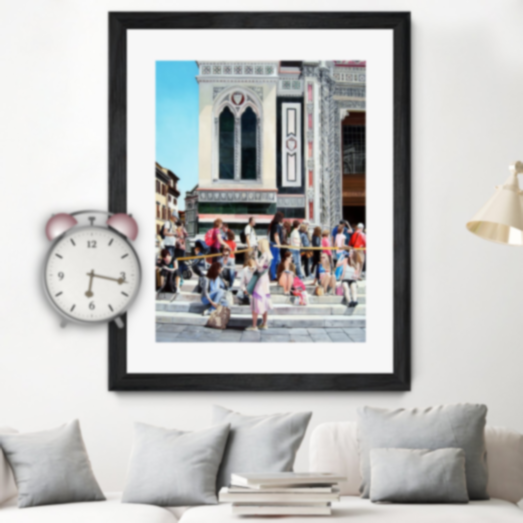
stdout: h=6 m=17
